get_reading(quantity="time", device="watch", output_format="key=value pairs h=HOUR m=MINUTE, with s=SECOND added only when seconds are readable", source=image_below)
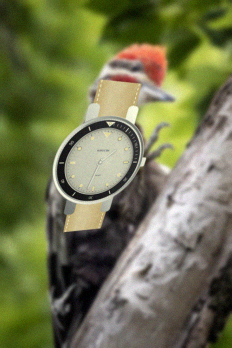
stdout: h=1 m=32
